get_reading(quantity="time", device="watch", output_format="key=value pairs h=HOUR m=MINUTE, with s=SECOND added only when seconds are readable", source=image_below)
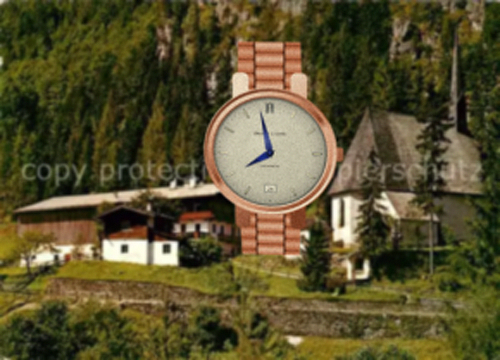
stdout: h=7 m=58
